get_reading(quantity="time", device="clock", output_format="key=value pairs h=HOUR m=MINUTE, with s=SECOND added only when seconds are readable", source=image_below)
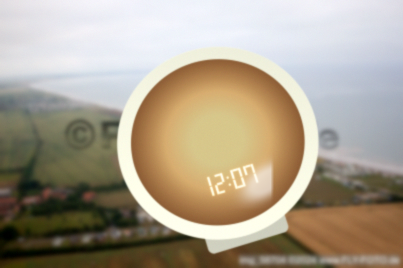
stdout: h=12 m=7
